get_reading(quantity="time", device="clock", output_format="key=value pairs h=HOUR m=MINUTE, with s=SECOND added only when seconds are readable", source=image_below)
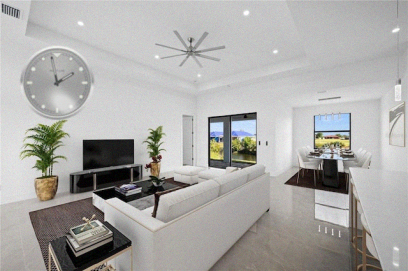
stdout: h=1 m=58
